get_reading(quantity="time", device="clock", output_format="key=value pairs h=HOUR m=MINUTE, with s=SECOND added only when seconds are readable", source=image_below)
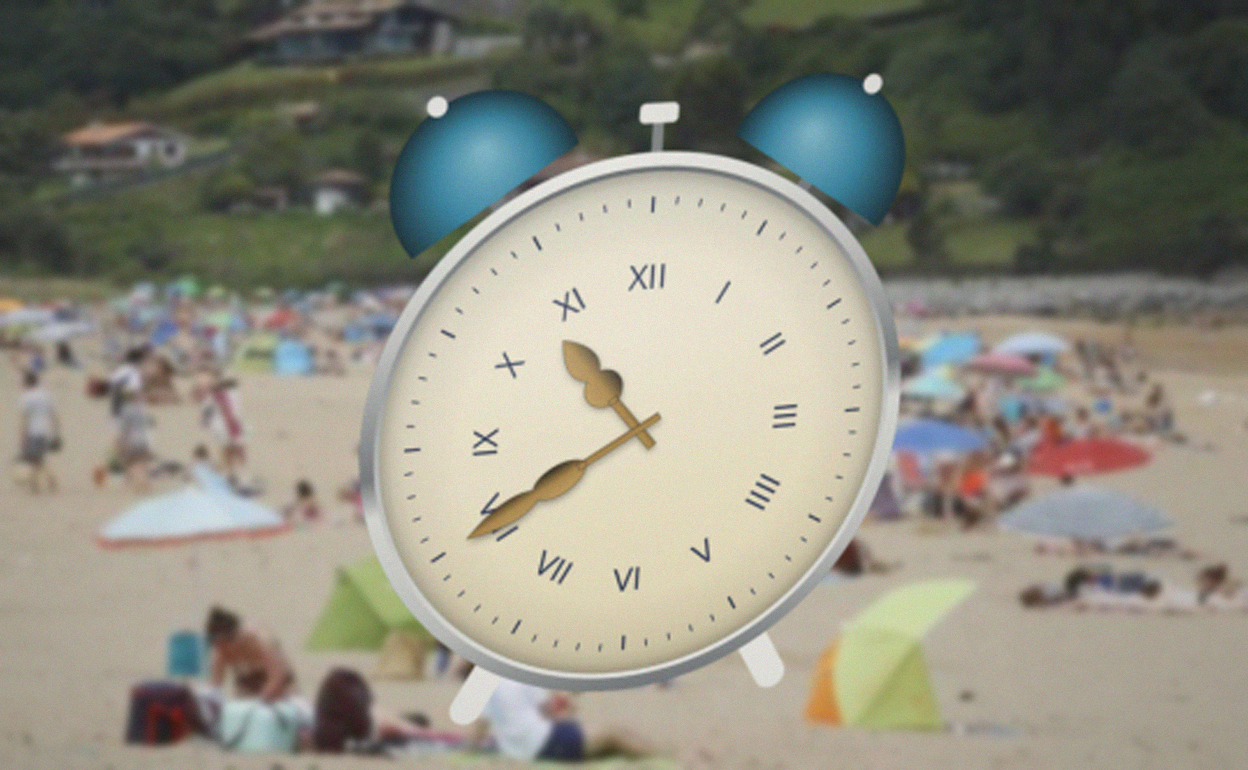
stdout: h=10 m=40
